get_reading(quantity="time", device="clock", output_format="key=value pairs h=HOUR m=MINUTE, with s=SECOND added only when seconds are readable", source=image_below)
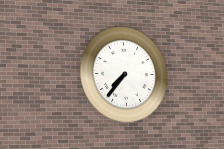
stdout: h=7 m=37
